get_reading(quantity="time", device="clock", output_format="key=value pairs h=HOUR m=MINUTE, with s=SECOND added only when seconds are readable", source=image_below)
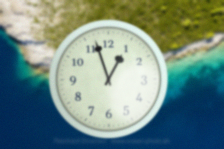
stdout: h=12 m=57
